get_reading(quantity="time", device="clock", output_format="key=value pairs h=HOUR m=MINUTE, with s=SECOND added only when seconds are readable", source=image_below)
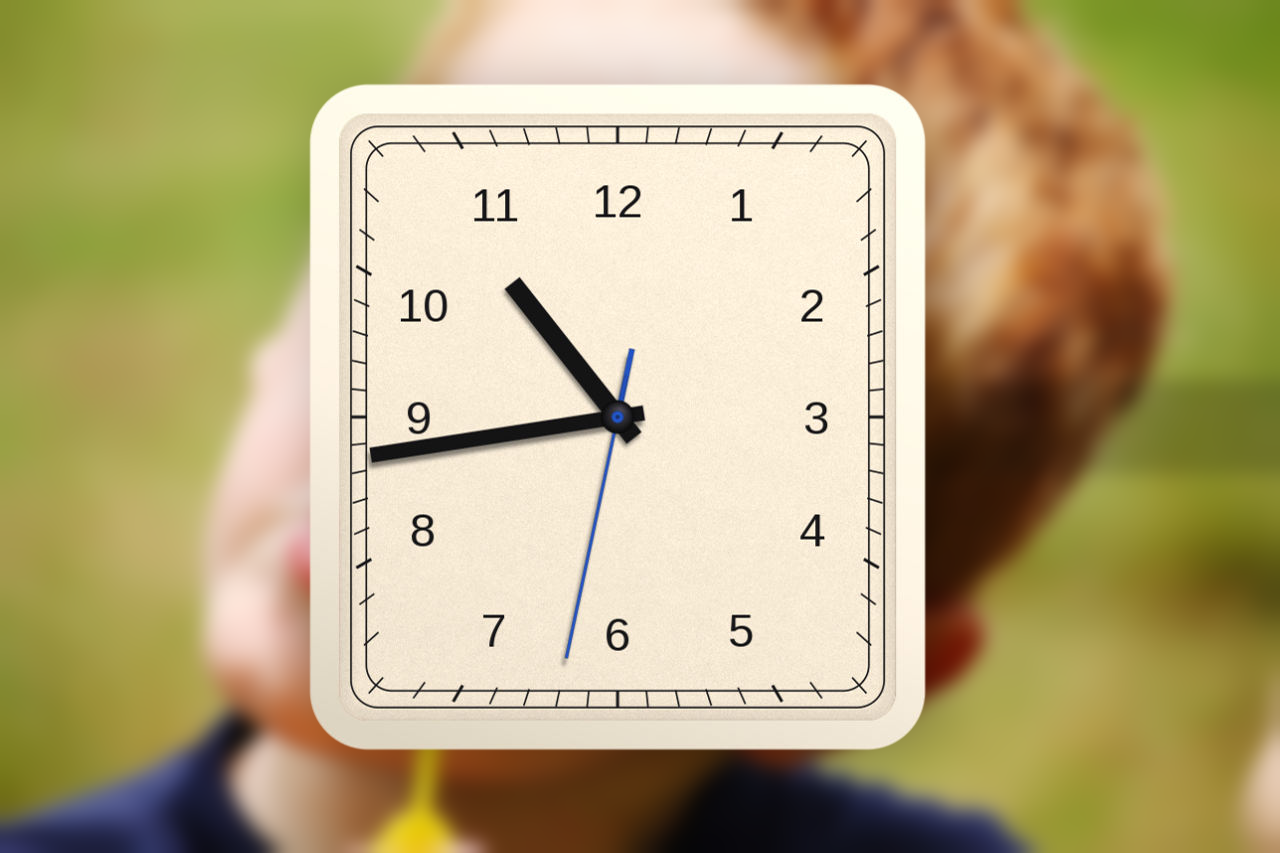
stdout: h=10 m=43 s=32
